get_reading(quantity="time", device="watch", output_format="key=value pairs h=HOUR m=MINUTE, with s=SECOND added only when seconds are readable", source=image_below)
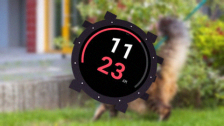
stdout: h=11 m=23
